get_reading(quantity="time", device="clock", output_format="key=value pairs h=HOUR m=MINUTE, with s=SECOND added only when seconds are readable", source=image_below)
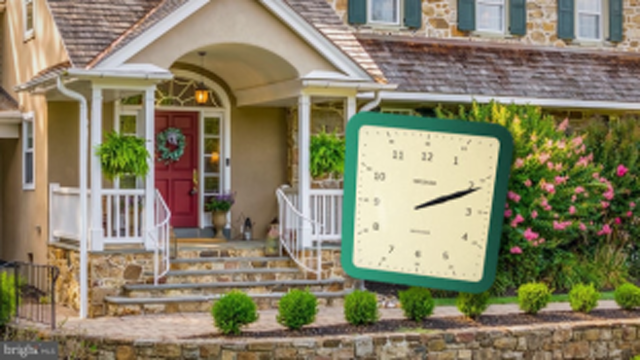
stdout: h=2 m=11
